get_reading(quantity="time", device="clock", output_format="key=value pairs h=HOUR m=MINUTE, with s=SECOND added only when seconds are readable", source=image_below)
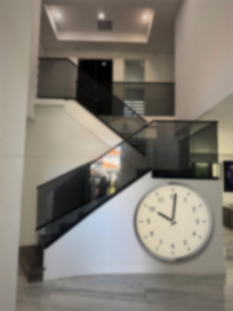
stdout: h=10 m=1
